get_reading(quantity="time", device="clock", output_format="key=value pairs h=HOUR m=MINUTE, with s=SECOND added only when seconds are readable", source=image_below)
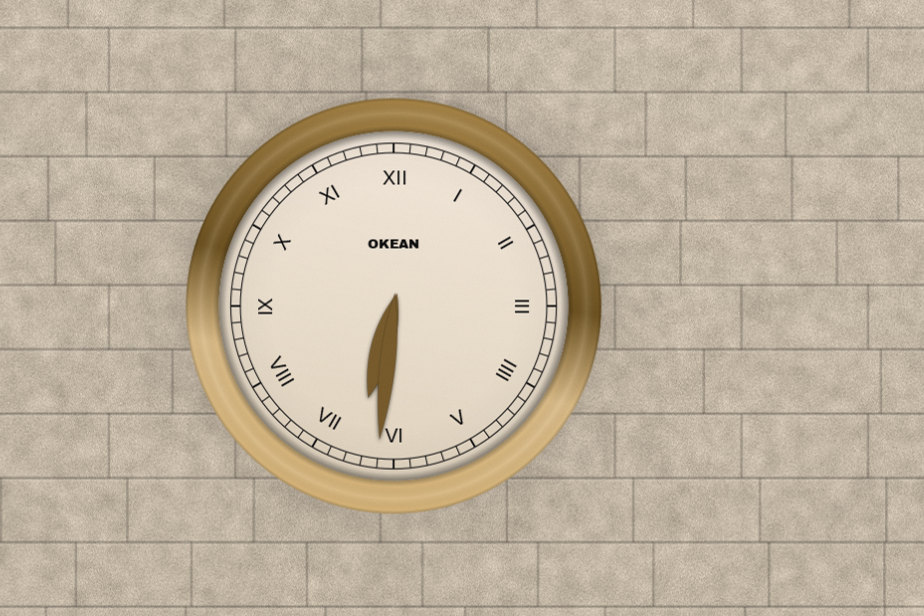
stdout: h=6 m=31
